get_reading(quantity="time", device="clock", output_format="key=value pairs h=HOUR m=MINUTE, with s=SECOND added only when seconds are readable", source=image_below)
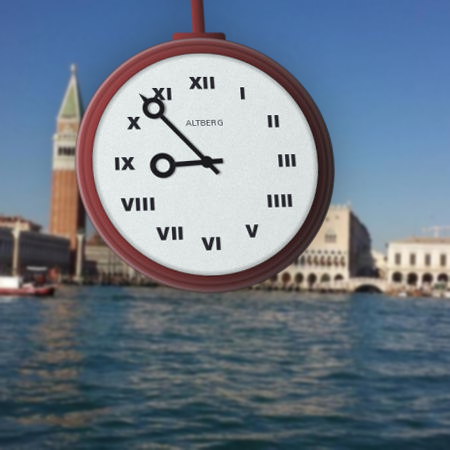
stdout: h=8 m=53
